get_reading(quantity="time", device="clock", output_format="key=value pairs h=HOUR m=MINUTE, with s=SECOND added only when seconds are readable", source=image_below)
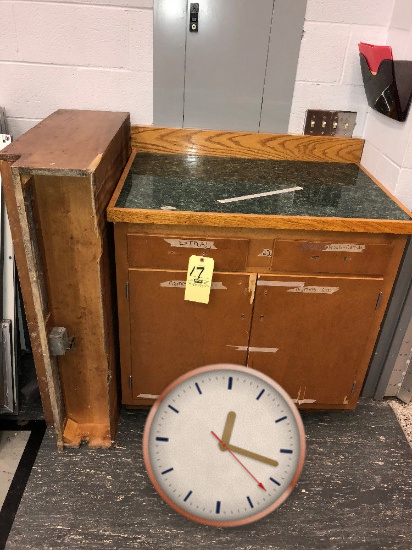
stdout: h=12 m=17 s=22
